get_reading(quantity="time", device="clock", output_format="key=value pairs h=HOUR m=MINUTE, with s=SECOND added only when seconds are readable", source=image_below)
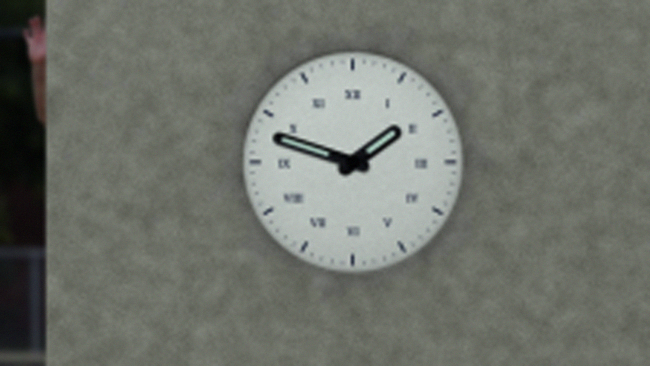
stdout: h=1 m=48
